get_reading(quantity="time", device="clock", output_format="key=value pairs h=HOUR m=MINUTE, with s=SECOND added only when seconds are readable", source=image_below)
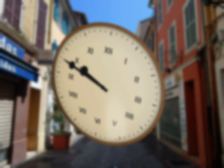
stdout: h=9 m=48
